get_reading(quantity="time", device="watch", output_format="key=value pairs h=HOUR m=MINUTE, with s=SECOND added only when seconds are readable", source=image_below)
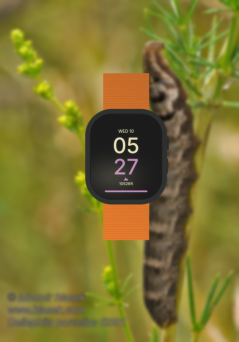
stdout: h=5 m=27
